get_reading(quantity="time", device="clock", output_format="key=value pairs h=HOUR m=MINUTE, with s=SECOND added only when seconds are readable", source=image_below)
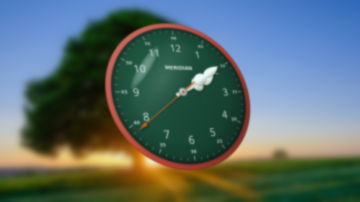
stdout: h=2 m=9 s=39
